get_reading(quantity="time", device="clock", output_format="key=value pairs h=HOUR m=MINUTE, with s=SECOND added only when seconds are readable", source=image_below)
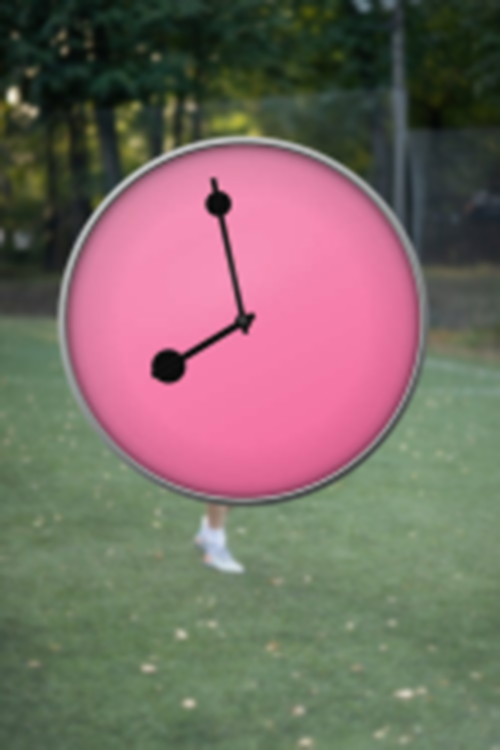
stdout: h=7 m=58
